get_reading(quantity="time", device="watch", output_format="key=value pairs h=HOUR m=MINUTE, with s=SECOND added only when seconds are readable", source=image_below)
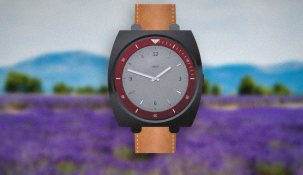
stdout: h=1 m=48
